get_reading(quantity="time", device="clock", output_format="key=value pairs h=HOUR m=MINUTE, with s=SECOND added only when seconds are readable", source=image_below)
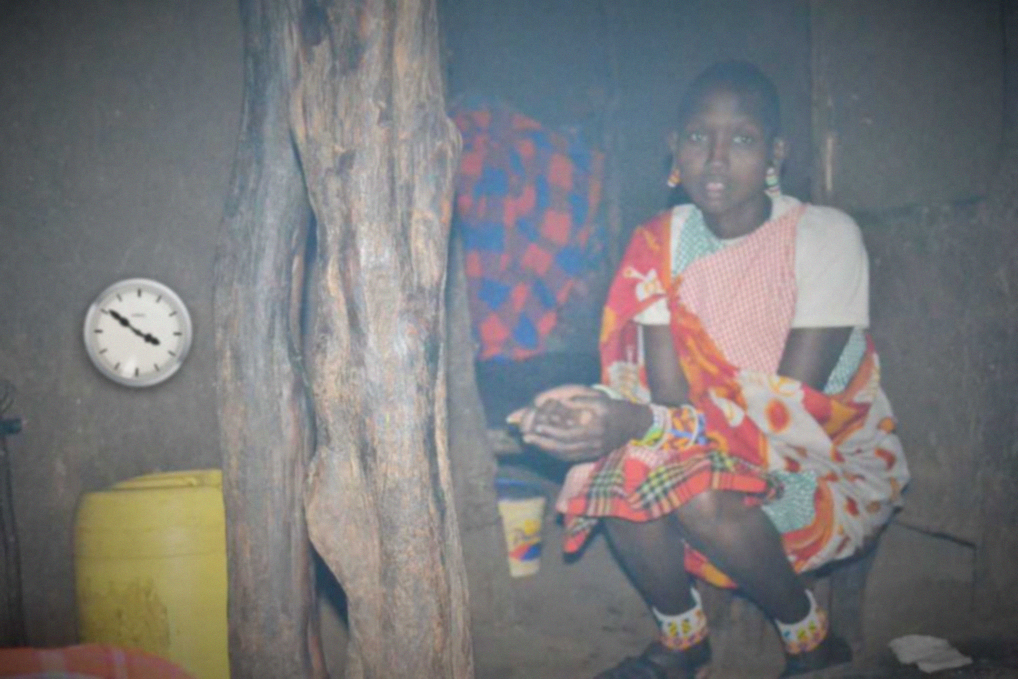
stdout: h=3 m=51
